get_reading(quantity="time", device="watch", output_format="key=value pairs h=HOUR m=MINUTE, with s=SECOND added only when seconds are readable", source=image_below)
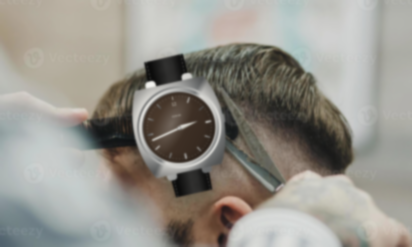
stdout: h=2 m=43
